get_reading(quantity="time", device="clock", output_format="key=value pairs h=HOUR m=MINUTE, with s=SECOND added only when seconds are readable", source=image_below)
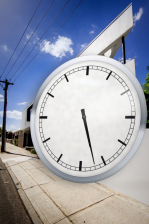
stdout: h=5 m=27
